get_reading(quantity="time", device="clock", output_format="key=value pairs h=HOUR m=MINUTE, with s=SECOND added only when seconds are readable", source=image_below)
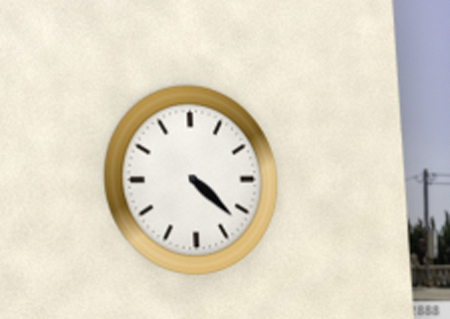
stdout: h=4 m=22
